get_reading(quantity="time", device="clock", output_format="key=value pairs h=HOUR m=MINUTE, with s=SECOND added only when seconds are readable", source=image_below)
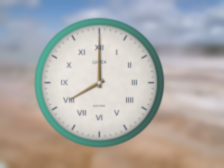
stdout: h=8 m=0
